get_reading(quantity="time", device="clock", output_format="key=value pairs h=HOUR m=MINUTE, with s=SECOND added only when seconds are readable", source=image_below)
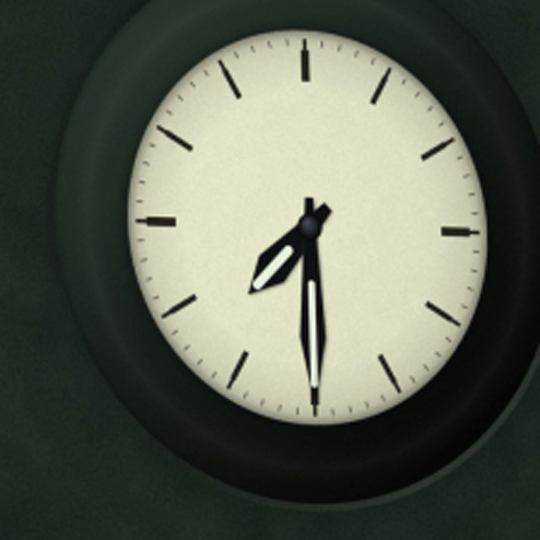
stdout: h=7 m=30
